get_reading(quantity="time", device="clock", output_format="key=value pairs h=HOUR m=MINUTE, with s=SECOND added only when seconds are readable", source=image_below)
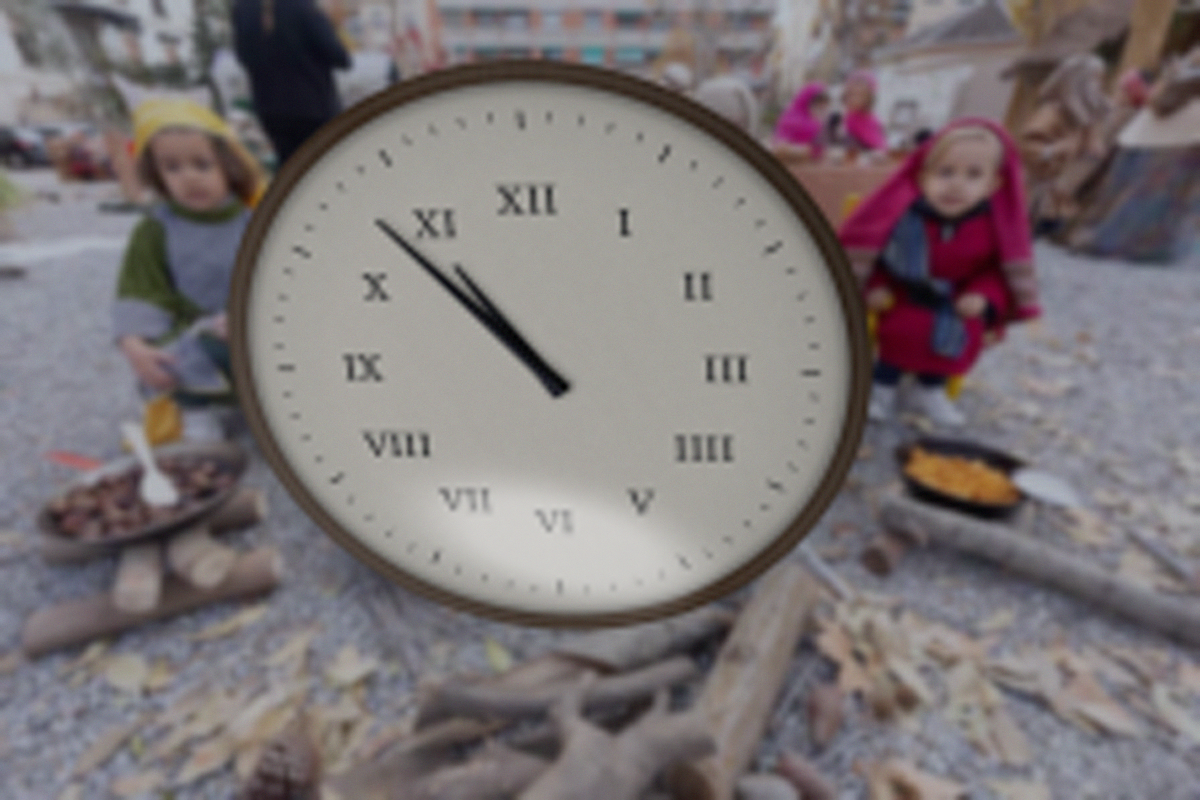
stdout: h=10 m=53
